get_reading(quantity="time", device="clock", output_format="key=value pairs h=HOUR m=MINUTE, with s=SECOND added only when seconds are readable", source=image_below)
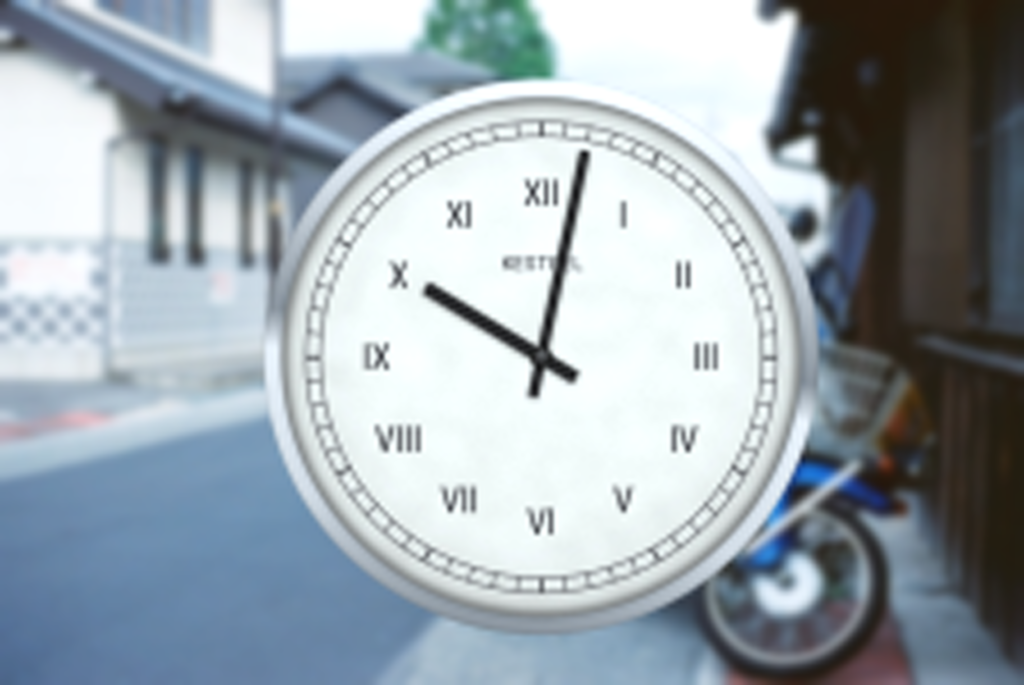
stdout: h=10 m=2
